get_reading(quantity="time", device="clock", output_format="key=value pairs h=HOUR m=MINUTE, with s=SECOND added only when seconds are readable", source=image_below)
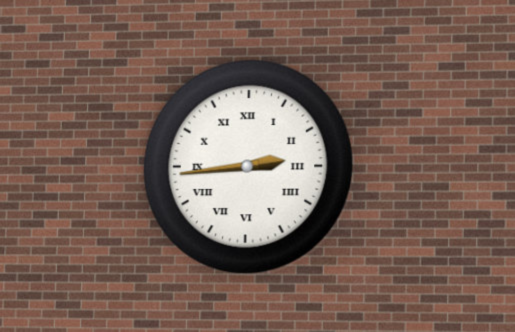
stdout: h=2 m=44
